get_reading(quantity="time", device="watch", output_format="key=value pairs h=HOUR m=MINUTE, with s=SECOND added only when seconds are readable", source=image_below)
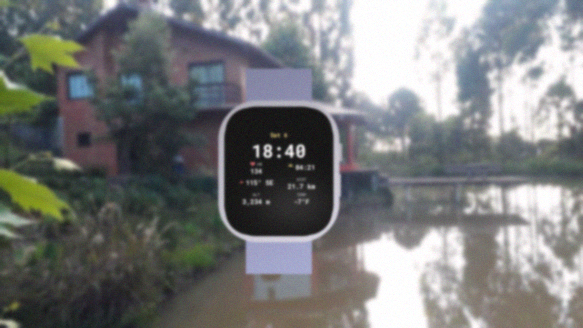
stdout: h=18 m=40
